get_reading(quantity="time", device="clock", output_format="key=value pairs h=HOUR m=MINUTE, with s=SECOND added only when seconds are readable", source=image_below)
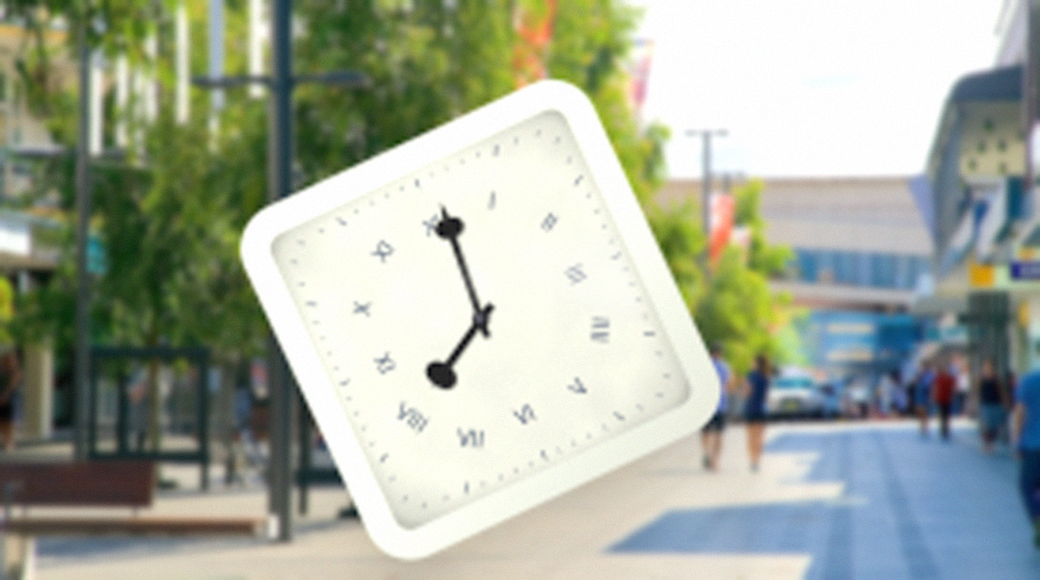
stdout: h=8 m=1
